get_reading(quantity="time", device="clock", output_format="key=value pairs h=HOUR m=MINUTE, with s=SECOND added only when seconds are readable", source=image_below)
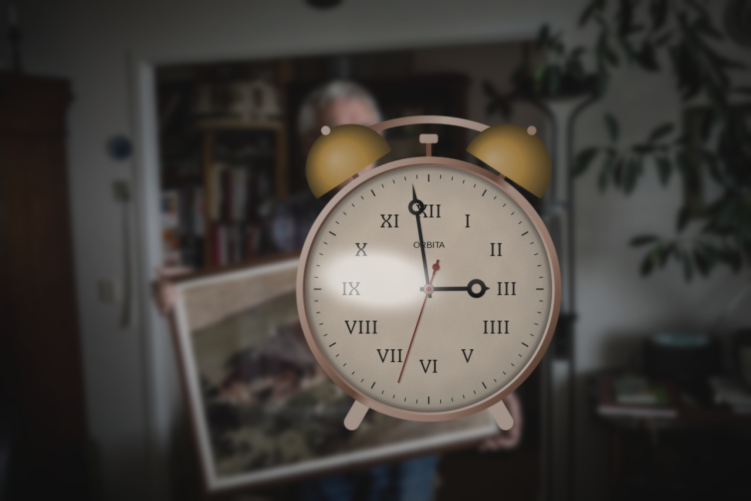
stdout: h=2 m=58 s=33
